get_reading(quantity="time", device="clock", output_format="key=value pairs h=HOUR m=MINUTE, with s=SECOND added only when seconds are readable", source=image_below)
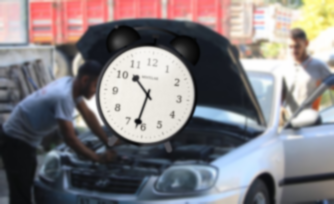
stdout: h=10 m=32
